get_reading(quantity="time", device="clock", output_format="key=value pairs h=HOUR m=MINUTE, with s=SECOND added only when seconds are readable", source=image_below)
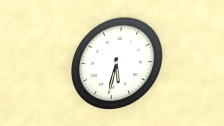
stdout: h=5 m=31
